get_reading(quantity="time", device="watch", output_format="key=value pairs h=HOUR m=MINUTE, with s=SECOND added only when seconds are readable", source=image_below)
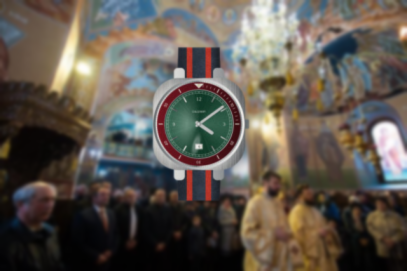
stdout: h=4 m=9
